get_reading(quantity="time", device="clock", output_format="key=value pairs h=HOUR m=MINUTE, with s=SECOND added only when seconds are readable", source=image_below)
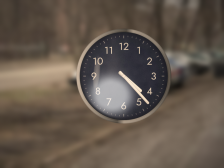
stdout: h=4 m=23
